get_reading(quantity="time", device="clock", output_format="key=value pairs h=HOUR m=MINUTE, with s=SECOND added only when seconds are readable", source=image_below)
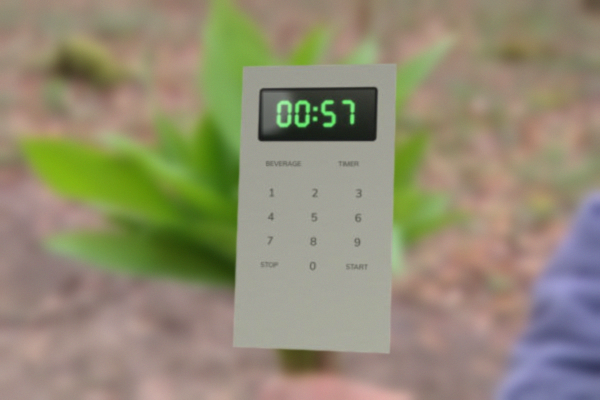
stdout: h=0 m=57
